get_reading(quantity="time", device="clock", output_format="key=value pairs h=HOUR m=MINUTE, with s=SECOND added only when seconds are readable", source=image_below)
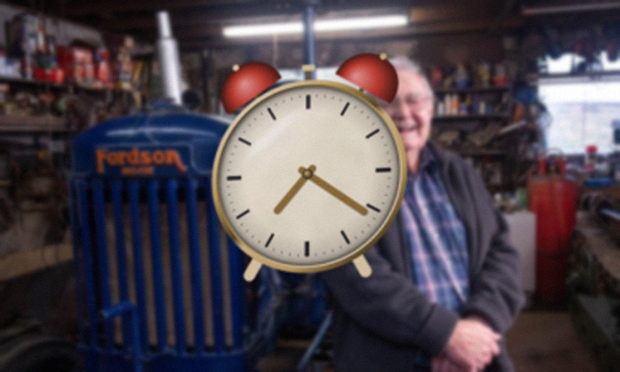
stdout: h=7 m=21
